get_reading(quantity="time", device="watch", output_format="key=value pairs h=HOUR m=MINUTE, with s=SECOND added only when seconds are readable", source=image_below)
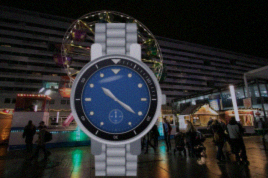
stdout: h=10 m=21
